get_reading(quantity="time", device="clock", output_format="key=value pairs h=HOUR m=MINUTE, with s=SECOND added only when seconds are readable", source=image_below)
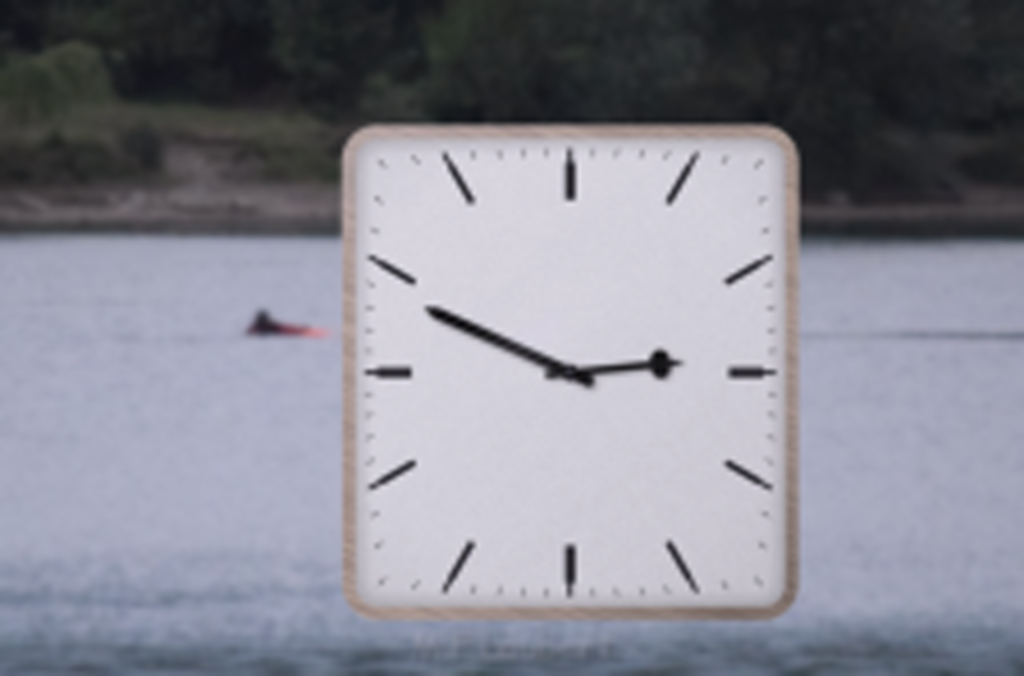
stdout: h=2 m=49
